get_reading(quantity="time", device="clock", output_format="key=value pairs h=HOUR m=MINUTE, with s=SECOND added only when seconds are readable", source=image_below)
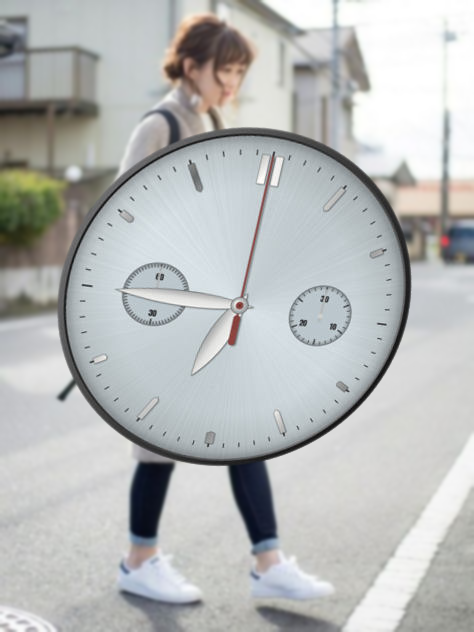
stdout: h=6 m=45
